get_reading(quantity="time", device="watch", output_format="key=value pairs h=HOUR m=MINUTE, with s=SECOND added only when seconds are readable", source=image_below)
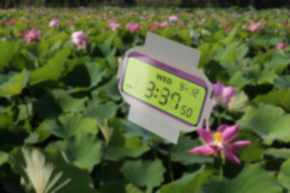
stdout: h=3 m=37
